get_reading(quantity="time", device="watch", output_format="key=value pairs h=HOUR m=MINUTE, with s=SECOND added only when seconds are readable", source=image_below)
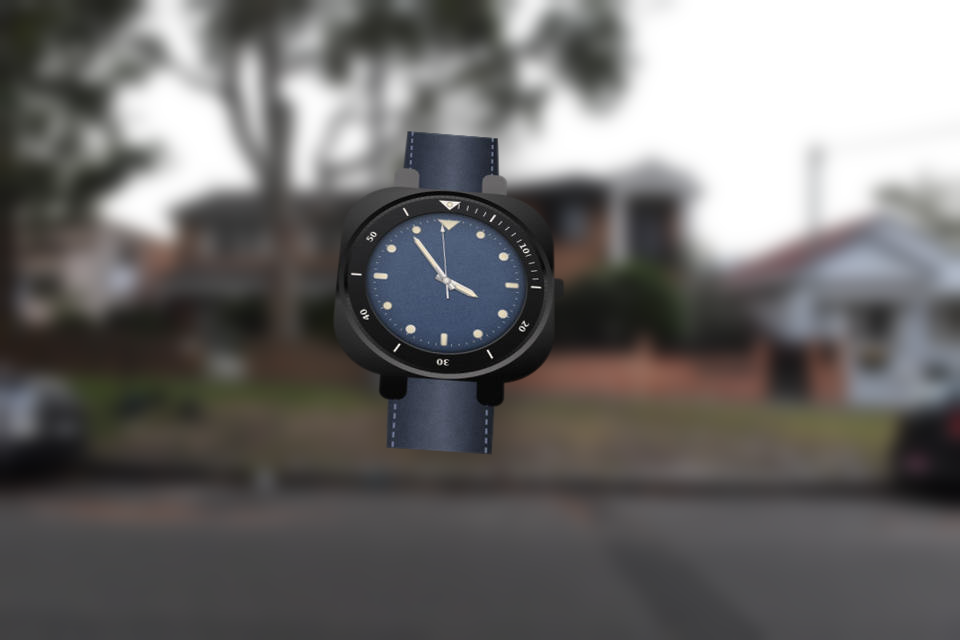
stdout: h=3 m=53 s=59
